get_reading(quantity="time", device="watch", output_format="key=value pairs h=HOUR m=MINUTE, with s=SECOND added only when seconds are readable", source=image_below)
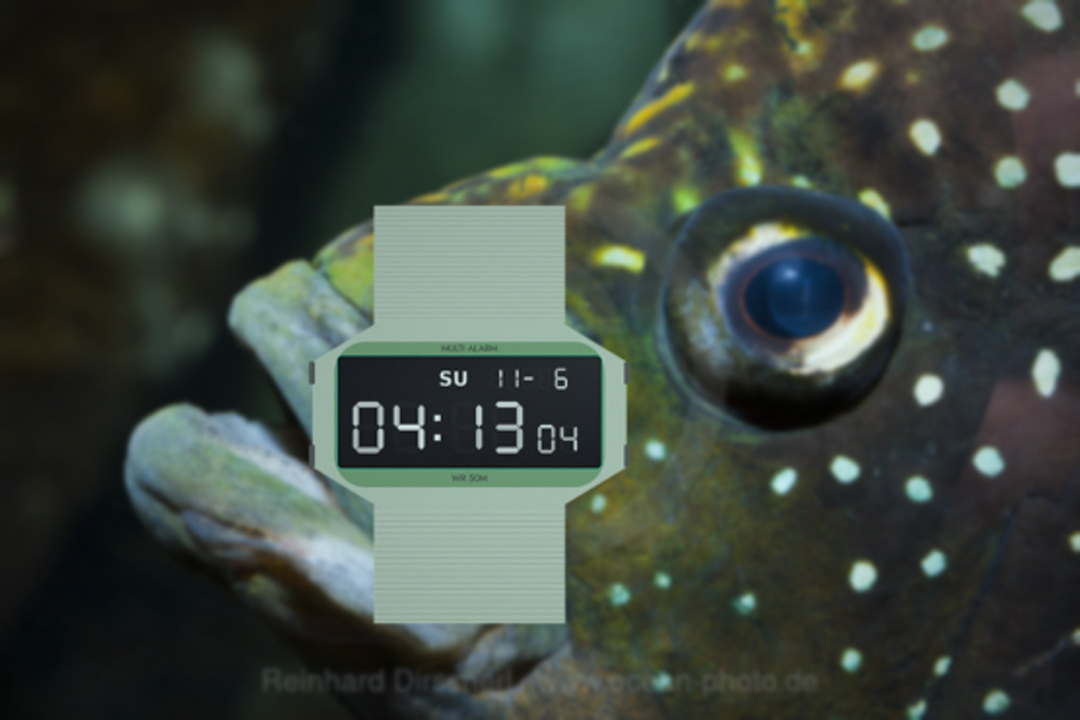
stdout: h=4 m=13 s=4
